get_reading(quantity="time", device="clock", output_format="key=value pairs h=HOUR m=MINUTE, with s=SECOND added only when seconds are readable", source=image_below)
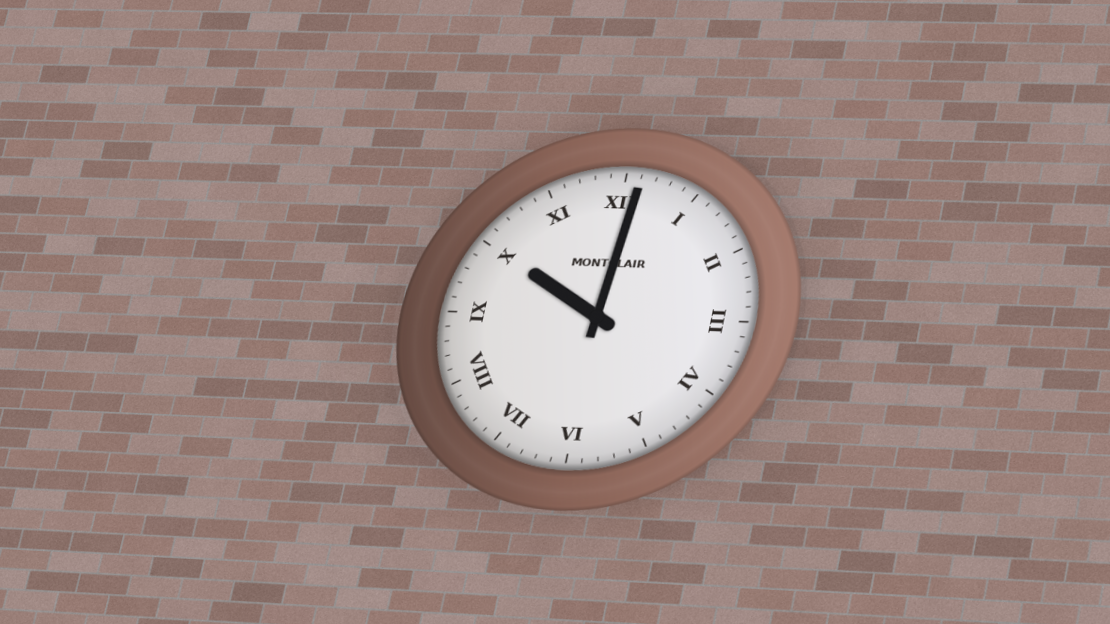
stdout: h=10 m=1
